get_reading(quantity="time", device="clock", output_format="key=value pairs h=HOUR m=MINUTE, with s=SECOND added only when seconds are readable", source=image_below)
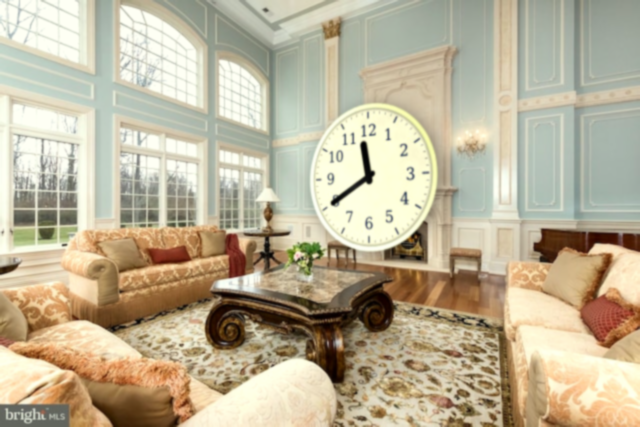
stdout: h=11 m=40
